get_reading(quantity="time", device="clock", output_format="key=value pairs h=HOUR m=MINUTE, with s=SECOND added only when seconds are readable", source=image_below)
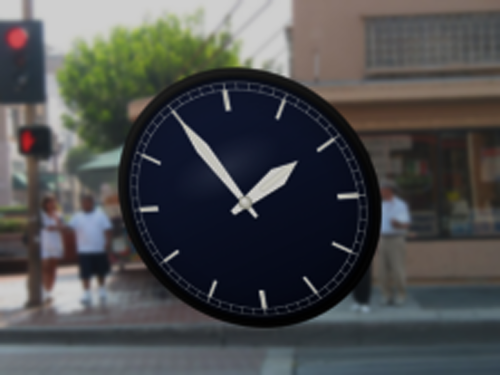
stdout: h=1 m=55
